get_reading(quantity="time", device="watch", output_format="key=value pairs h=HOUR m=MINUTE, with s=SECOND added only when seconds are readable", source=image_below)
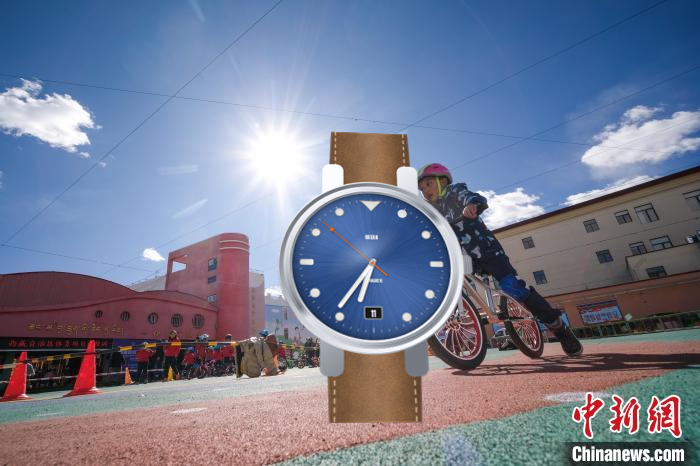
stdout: h=6 m=35 s=52
